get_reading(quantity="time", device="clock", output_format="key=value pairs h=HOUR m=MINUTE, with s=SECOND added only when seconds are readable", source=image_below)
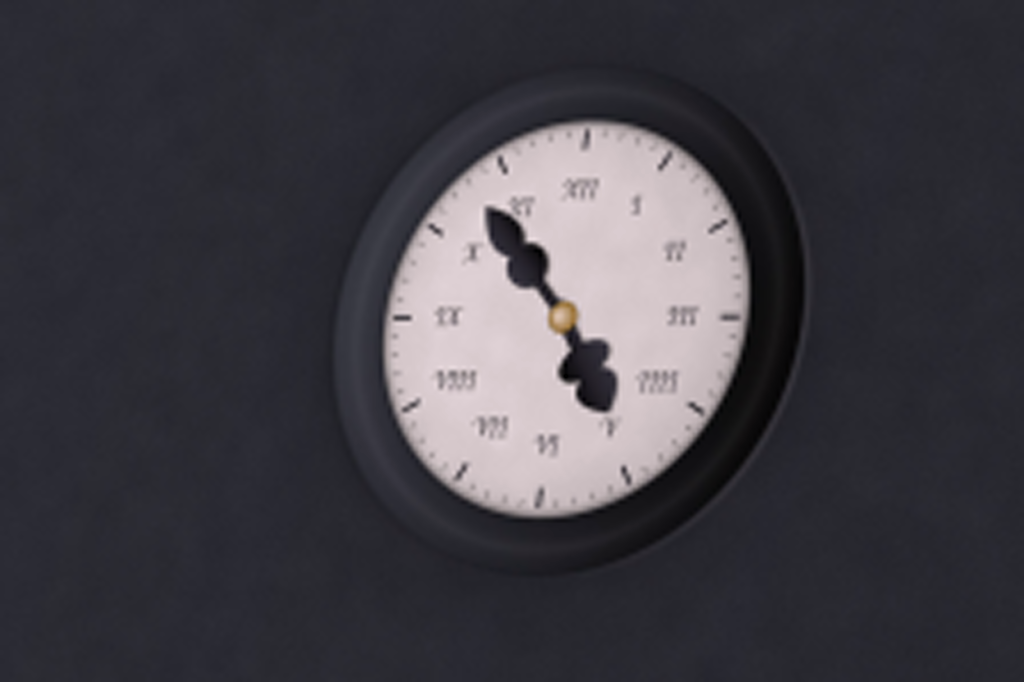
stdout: h=4 m=53
